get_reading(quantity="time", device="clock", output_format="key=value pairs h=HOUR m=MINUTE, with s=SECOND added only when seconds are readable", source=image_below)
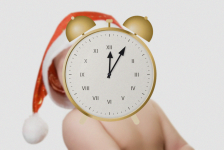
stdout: h=12 m=5
